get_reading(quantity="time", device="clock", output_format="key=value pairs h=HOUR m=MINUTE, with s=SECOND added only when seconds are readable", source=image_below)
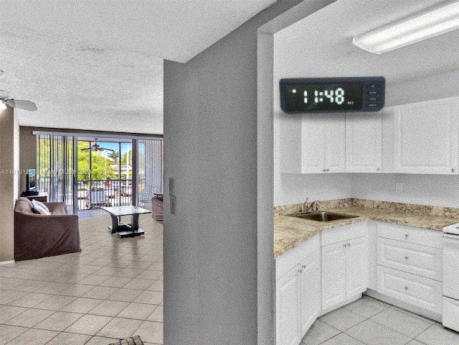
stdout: h=11 m=48
